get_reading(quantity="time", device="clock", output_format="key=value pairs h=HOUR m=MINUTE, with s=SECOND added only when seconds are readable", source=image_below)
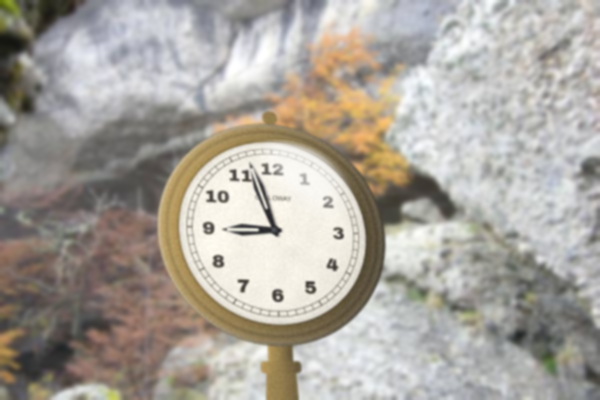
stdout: h=8 m=57
